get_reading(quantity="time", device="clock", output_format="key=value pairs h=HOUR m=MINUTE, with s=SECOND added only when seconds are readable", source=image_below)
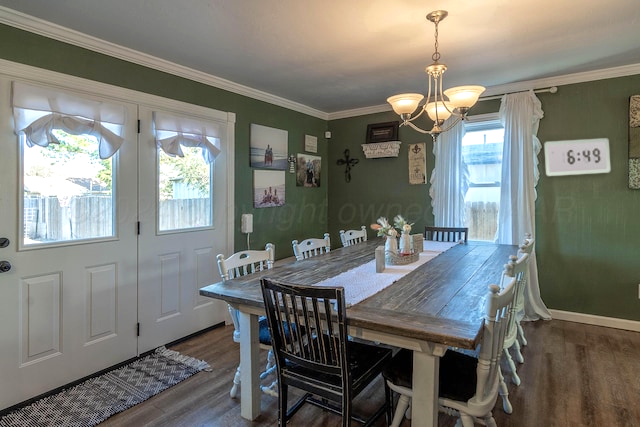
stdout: h=6 m=49
